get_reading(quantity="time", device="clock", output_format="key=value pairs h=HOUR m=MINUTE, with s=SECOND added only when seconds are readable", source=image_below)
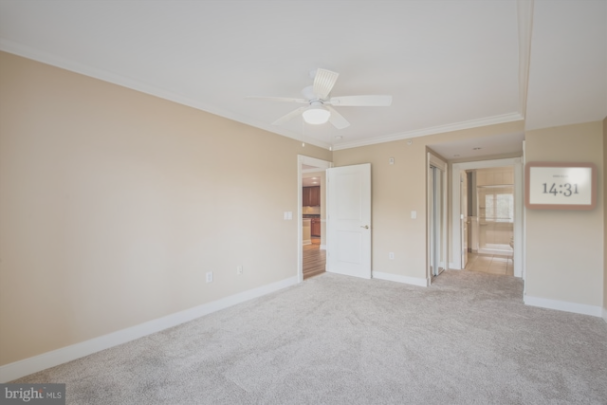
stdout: h=14 m=31
